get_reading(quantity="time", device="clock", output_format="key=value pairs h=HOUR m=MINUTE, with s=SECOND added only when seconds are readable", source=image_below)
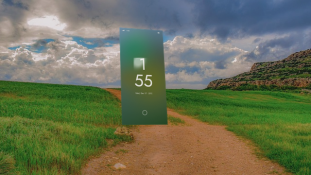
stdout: h=1 m=55
